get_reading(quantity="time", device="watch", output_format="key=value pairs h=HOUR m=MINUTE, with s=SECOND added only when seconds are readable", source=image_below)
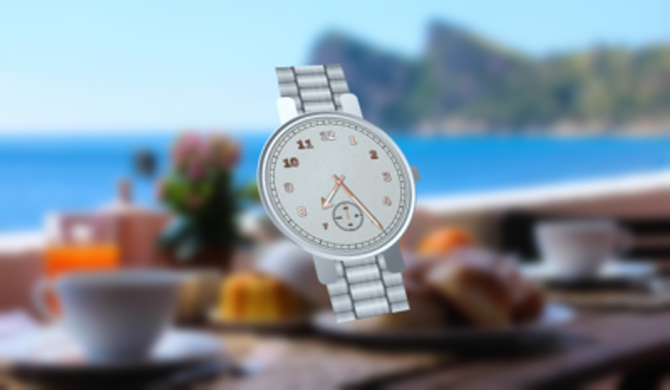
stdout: h=7 m=25
